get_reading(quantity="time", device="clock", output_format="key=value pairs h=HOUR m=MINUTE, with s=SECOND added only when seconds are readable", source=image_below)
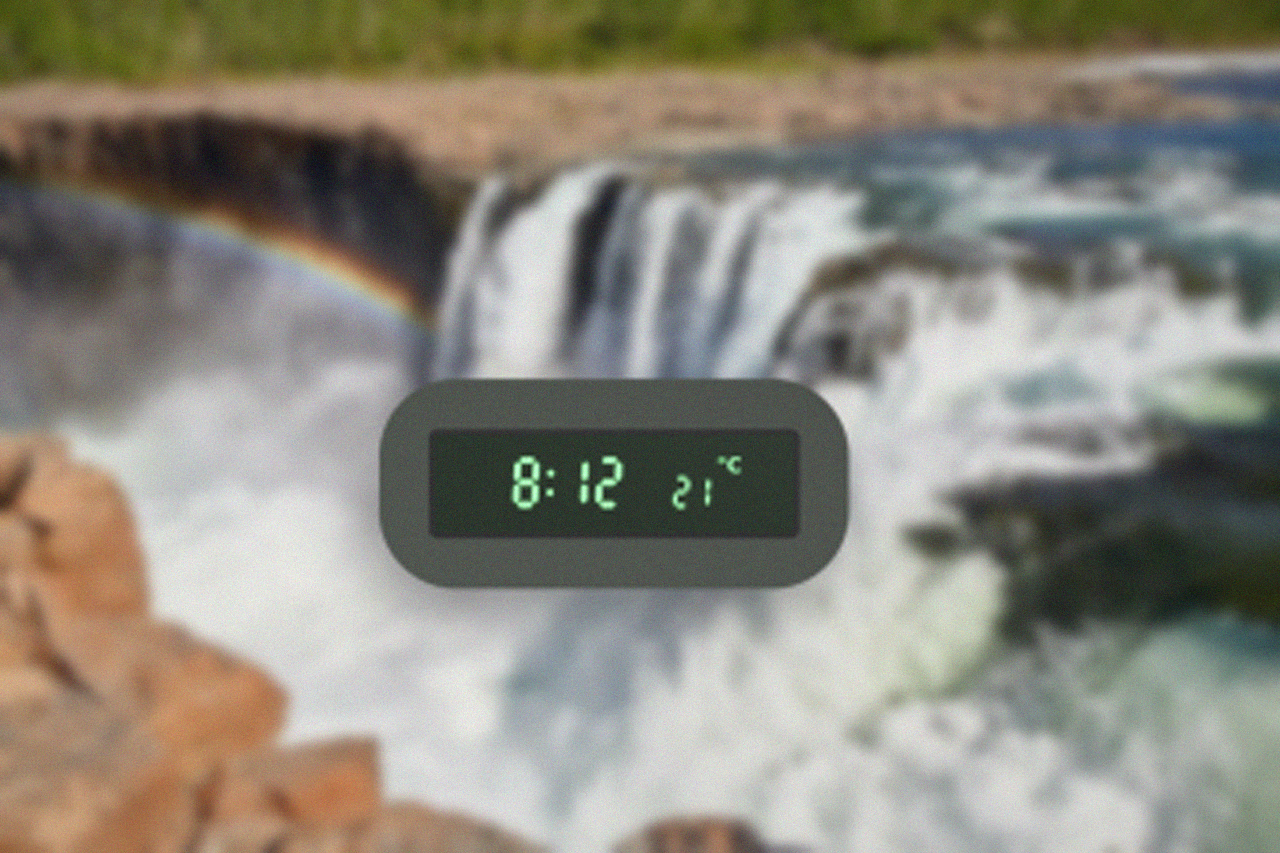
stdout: h=8 m=12
